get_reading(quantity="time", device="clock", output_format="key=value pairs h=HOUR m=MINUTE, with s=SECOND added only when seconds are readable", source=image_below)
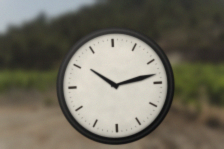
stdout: h=10 m=13
